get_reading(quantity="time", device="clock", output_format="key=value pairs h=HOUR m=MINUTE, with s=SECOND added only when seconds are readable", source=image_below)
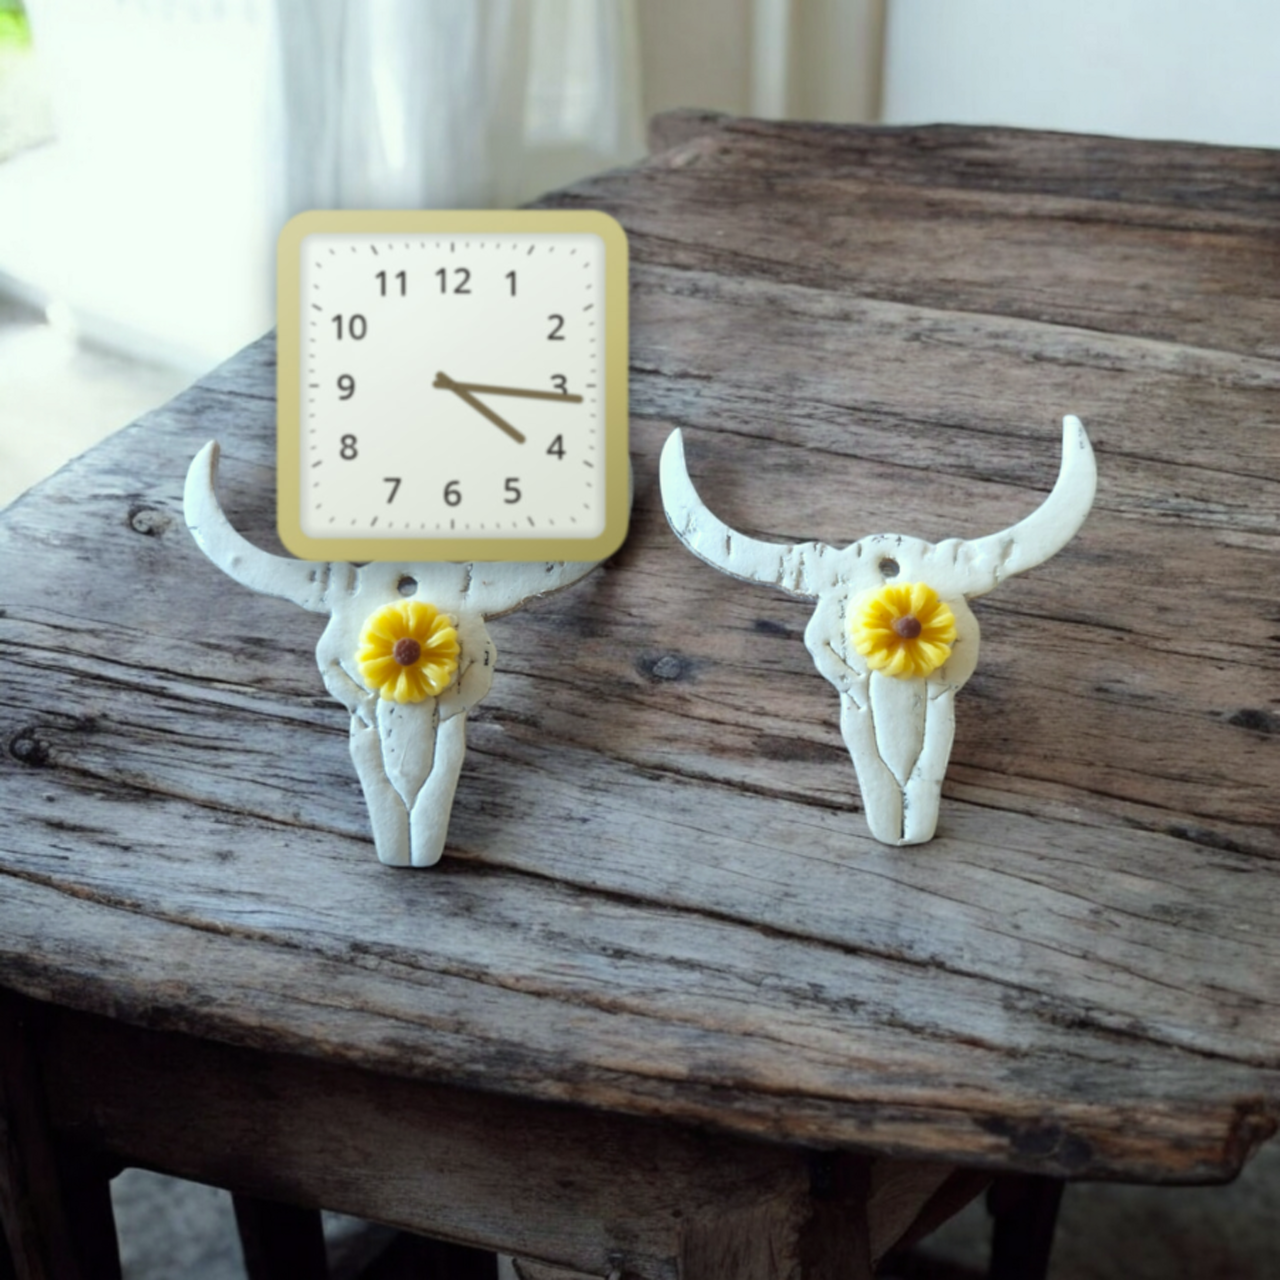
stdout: h=4 m=16
